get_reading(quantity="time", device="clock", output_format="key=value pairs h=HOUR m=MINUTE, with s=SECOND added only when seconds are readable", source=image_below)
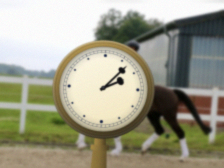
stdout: h=2 m=7
